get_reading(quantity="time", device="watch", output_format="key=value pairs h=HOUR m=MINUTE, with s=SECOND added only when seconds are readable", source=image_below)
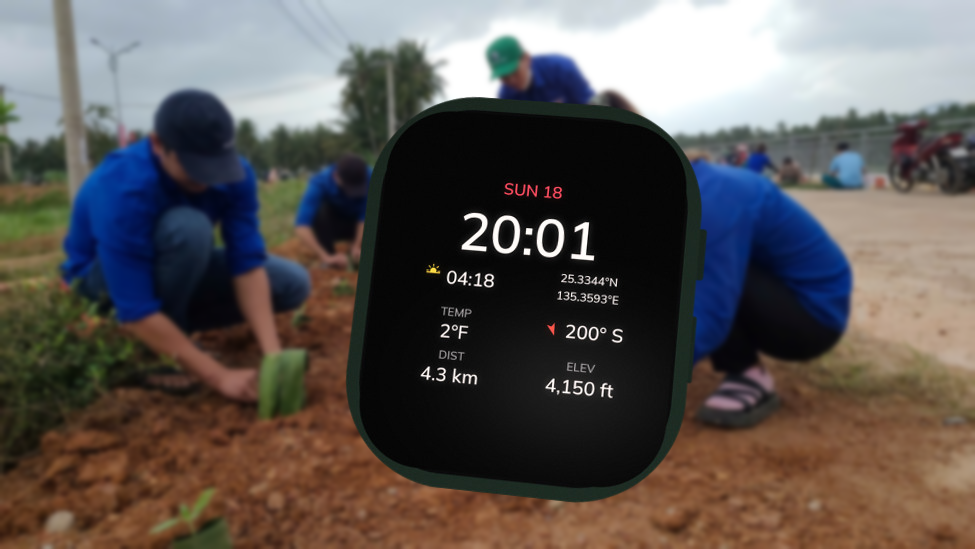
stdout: h=20 m=1
